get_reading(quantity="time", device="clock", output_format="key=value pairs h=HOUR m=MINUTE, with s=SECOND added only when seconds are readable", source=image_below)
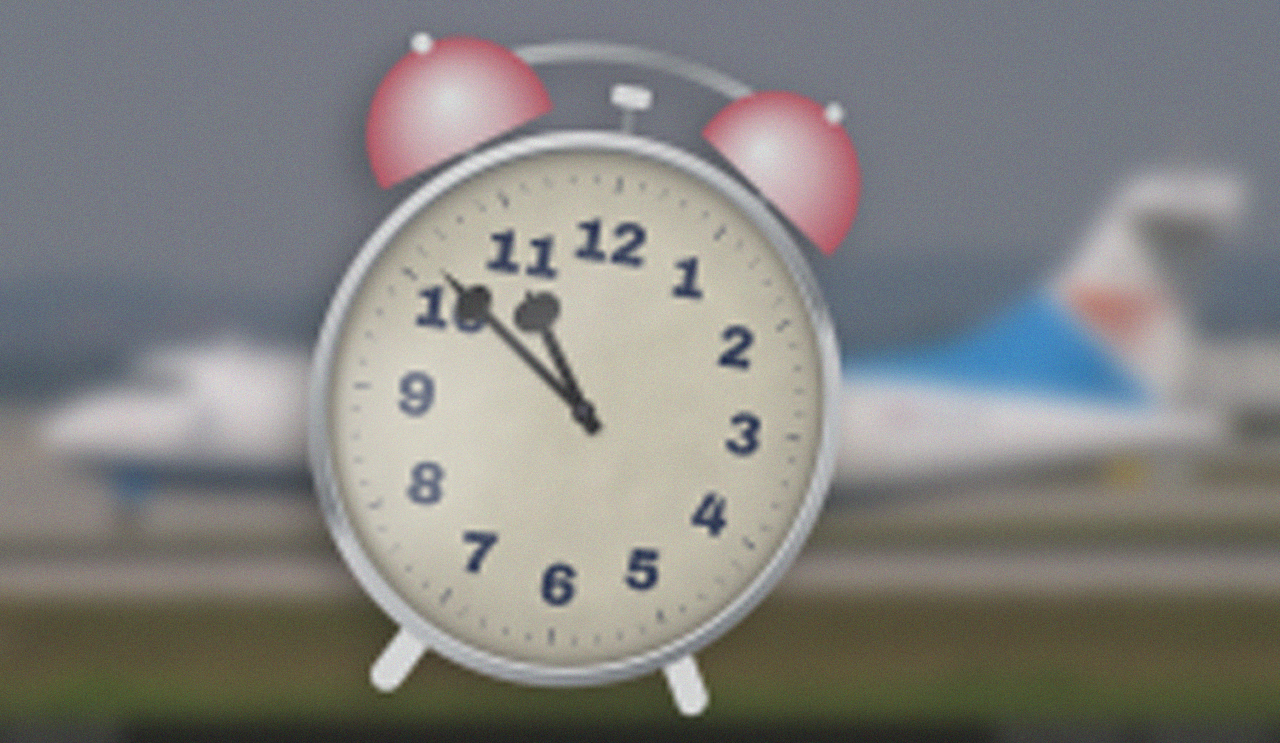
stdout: h=10 m=51
